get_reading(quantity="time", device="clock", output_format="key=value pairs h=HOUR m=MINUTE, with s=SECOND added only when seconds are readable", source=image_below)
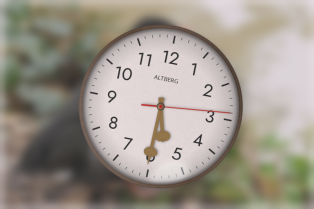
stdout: h=5 m=30 s=14
